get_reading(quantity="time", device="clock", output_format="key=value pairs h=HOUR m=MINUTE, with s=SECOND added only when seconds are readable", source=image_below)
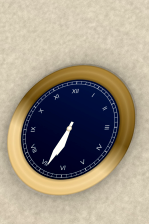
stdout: h=6 m=34
